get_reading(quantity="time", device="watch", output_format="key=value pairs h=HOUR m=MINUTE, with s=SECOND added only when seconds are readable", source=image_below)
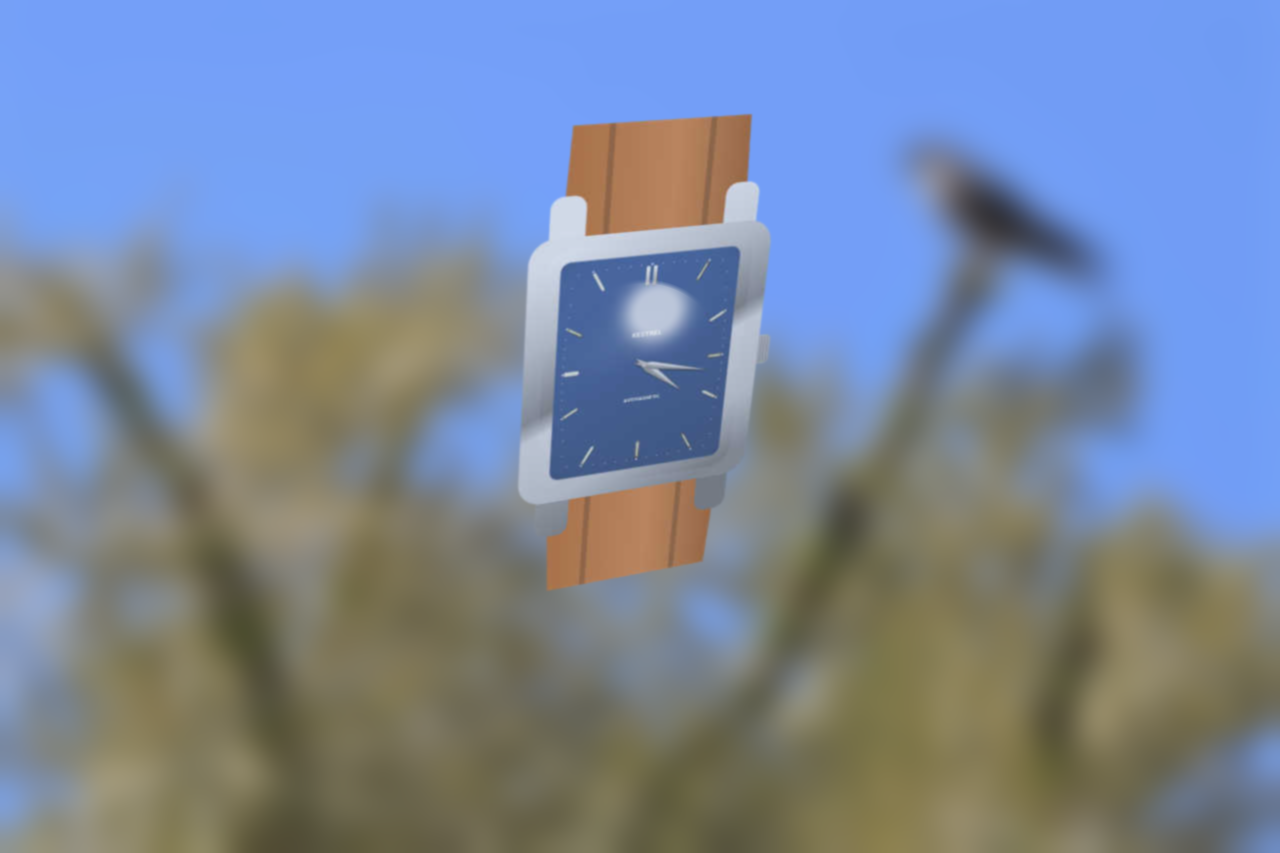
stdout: h=4 m=17
